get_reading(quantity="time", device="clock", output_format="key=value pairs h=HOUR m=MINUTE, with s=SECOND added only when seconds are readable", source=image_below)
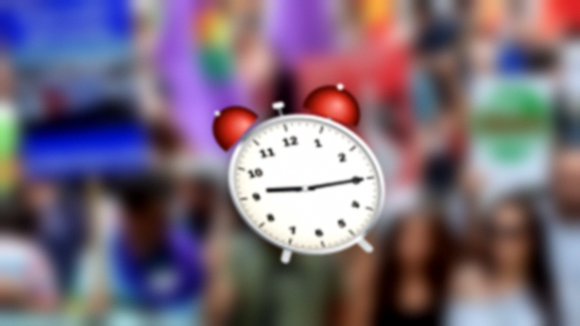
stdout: h=9 m=15
